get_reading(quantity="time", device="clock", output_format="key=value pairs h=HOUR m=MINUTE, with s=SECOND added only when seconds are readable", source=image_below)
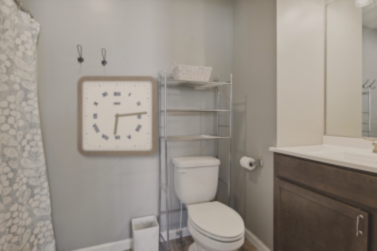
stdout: h=6 m=14
